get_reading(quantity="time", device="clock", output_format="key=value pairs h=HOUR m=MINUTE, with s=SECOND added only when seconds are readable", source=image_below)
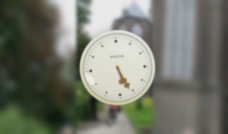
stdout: h=5 m=26
